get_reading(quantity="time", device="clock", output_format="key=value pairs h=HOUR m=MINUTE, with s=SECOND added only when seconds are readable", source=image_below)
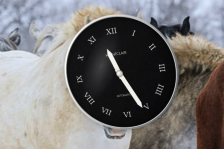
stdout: h=11 m=26
